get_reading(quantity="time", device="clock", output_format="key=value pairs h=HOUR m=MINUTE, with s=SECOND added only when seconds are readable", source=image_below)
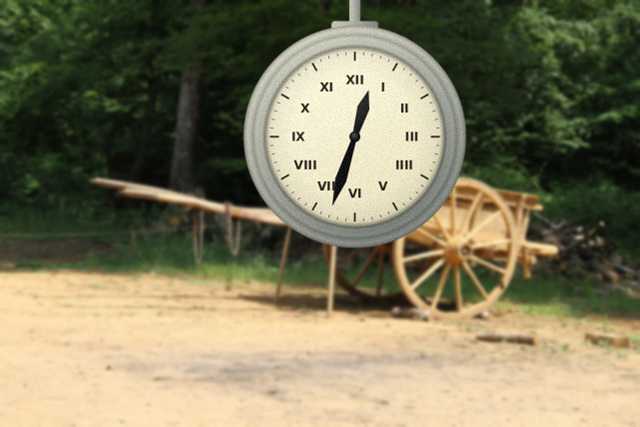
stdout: h=12 m=33
